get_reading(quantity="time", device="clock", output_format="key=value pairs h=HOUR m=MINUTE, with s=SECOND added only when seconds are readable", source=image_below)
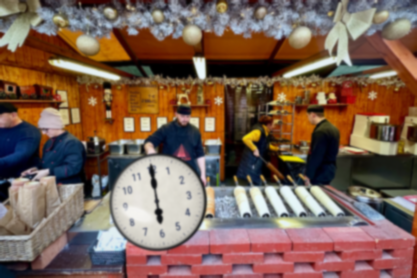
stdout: h=6 m=0
